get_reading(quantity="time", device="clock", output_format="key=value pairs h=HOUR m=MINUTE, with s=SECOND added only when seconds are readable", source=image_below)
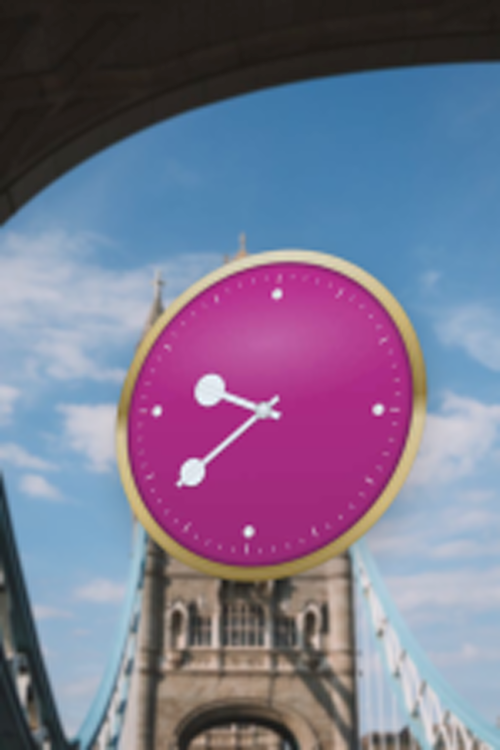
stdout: h=9 m=38
